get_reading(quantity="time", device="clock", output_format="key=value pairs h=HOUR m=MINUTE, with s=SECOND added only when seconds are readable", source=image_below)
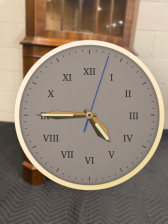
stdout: h=4 m=45 s=3
